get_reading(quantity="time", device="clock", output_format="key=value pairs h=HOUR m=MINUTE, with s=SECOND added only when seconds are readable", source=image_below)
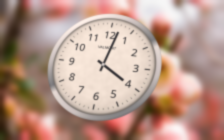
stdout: h=4 m=2
